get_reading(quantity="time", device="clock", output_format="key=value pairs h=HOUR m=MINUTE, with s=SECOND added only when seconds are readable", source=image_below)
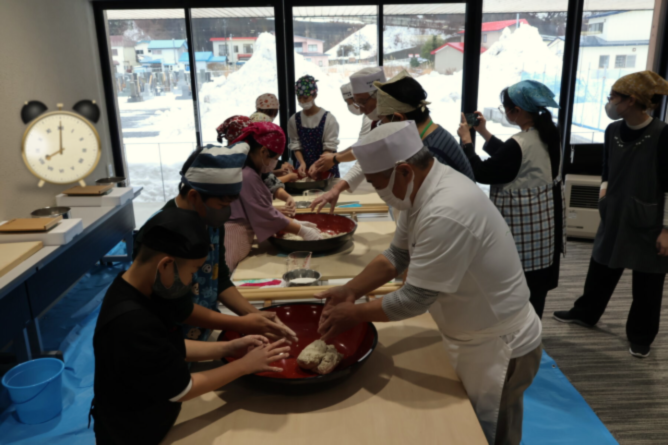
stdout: h=8 m=0
